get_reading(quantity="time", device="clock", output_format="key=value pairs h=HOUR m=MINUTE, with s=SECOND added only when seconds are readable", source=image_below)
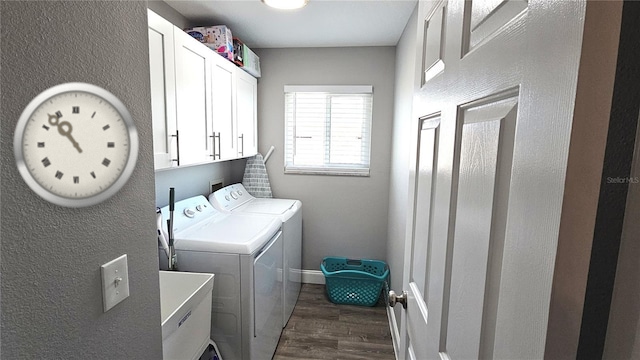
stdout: h=10 m=53
